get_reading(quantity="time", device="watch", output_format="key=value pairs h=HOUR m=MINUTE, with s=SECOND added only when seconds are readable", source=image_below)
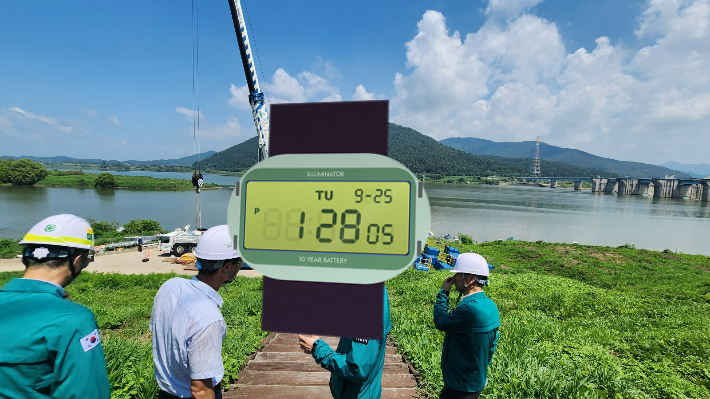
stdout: h=1 m=28 s=5
